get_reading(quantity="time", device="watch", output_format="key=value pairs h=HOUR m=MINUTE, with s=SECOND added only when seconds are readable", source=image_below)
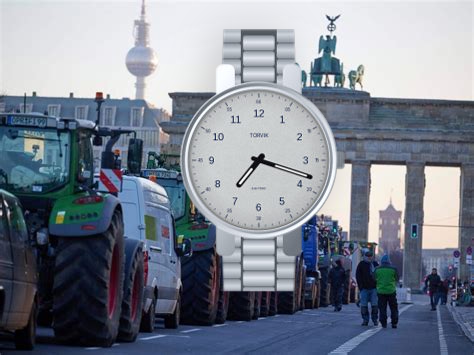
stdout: h=7 m=18
